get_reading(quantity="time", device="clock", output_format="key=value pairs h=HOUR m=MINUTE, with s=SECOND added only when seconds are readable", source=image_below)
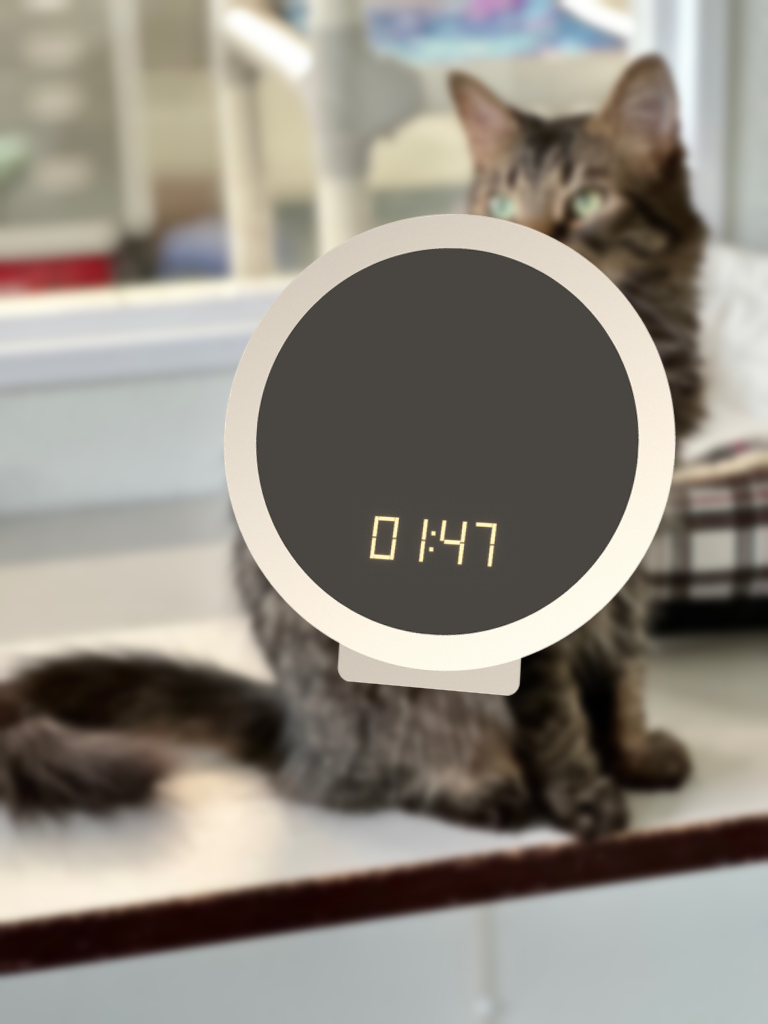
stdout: h=1 m=47
